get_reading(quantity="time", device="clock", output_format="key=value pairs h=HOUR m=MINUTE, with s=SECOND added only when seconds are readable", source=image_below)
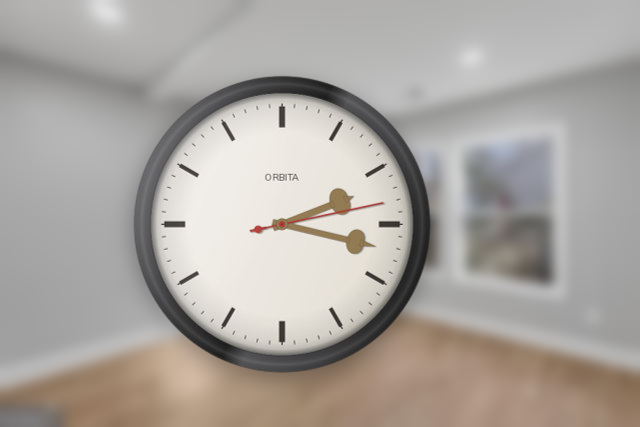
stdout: h=2 m=17 s=13
